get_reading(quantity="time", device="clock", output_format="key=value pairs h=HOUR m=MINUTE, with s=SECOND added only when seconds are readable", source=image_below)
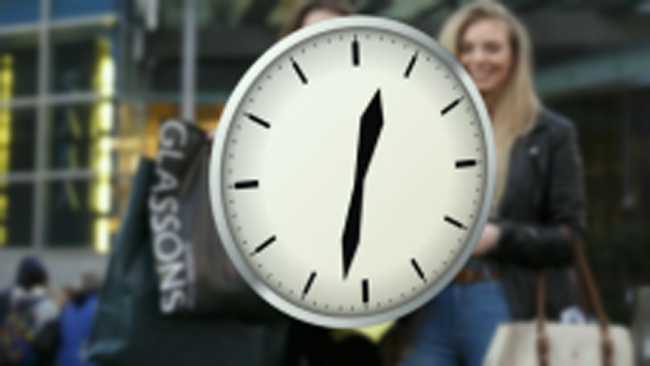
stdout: h=12 m=32
